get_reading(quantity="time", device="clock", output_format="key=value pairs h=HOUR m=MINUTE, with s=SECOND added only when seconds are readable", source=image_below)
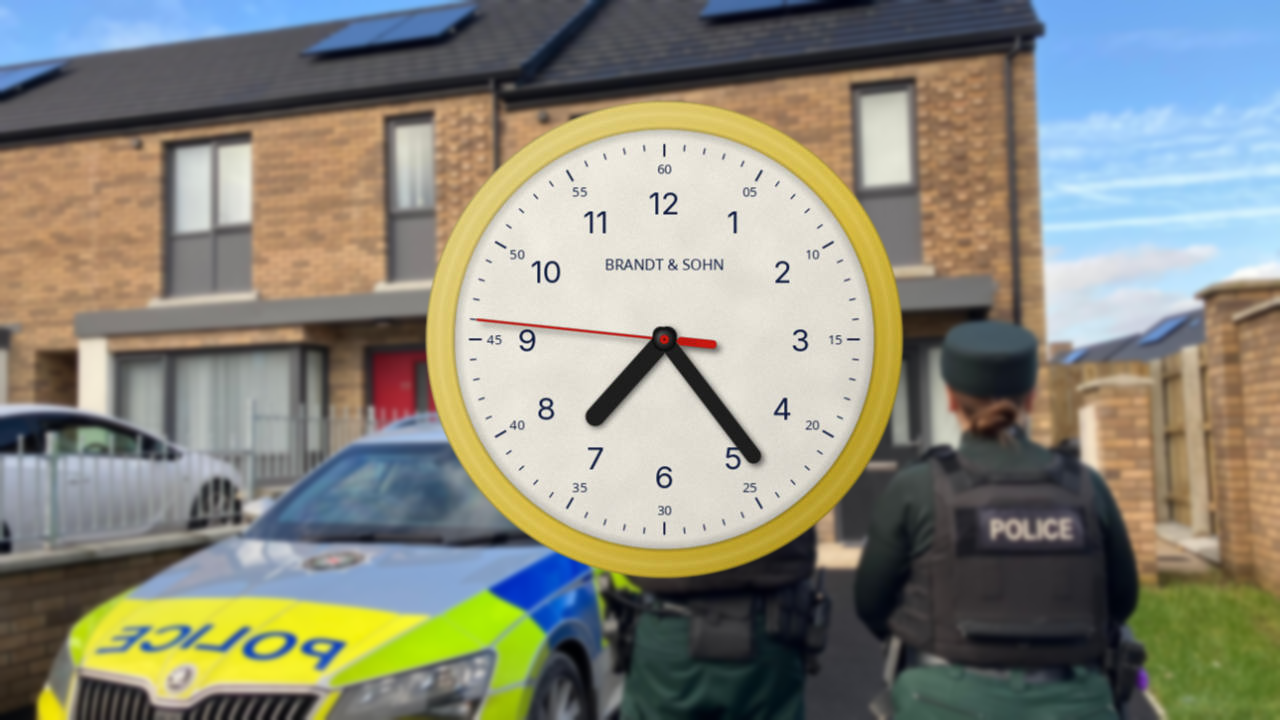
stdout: h=7 m=23 s=46
